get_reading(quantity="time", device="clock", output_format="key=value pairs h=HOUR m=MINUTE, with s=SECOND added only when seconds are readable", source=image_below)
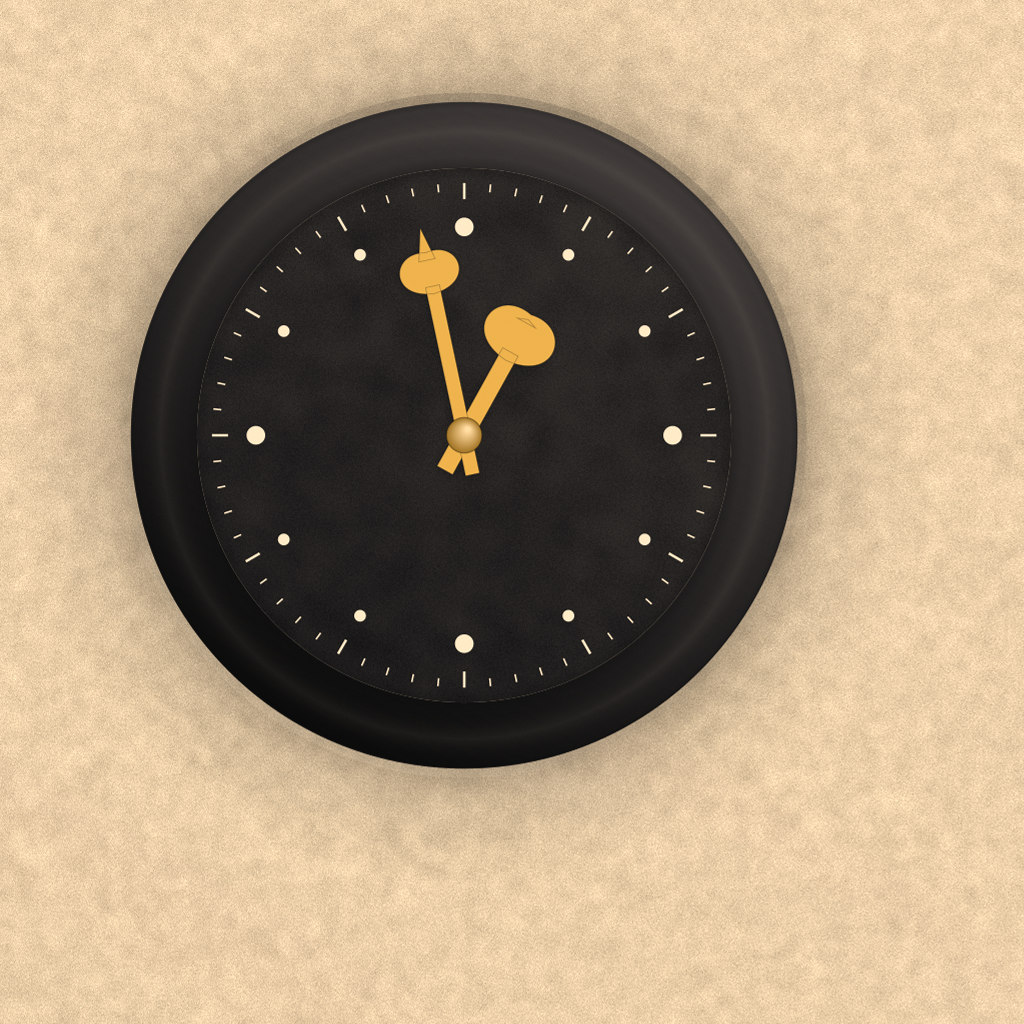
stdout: h=12 m=58
